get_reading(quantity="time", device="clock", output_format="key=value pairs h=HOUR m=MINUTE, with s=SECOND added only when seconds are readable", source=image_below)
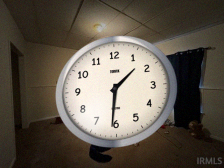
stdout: h=1 m=31
